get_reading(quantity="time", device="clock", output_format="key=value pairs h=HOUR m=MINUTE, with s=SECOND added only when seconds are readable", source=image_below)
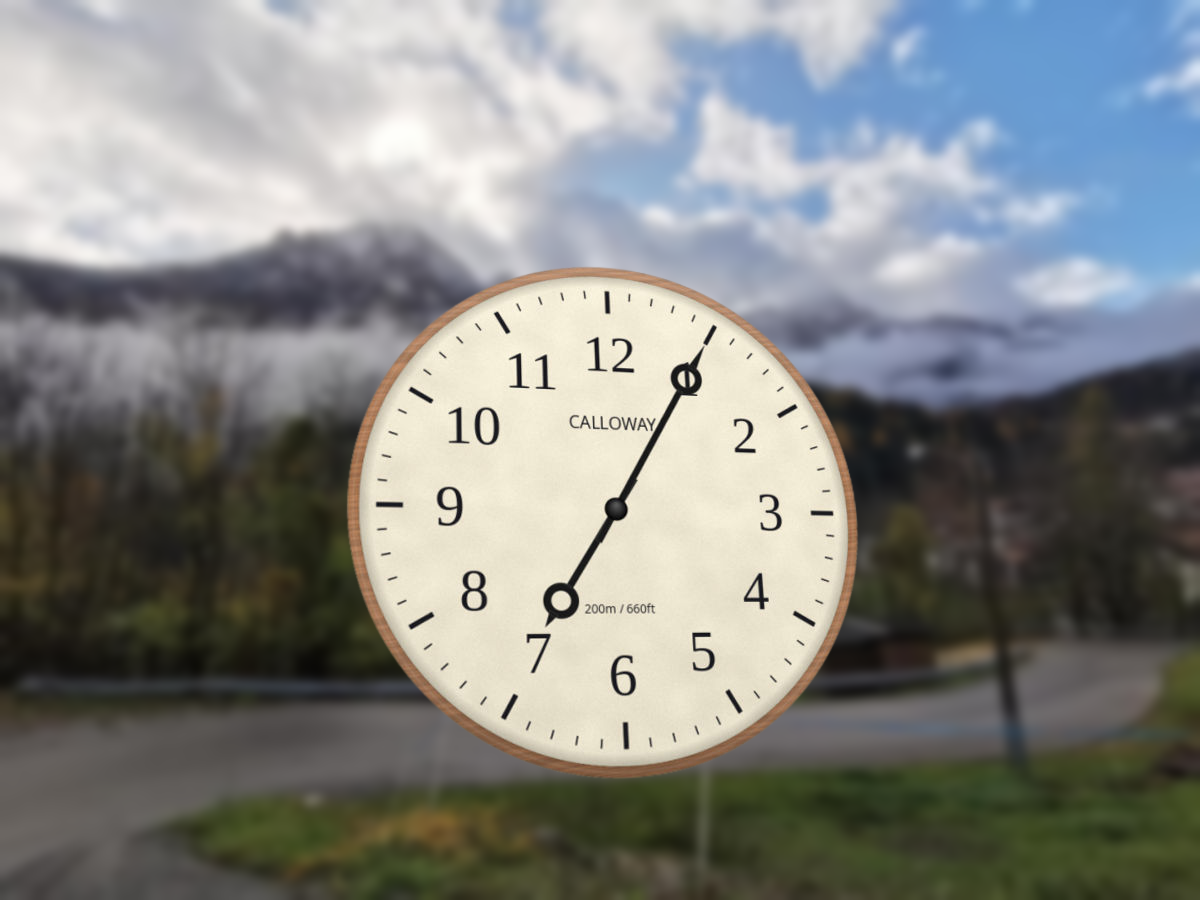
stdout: h=7 m=5
